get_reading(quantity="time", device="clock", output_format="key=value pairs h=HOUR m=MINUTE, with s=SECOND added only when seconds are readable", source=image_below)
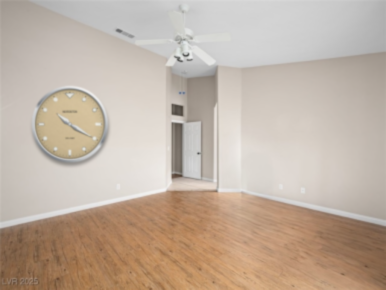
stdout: h=10 m=20
